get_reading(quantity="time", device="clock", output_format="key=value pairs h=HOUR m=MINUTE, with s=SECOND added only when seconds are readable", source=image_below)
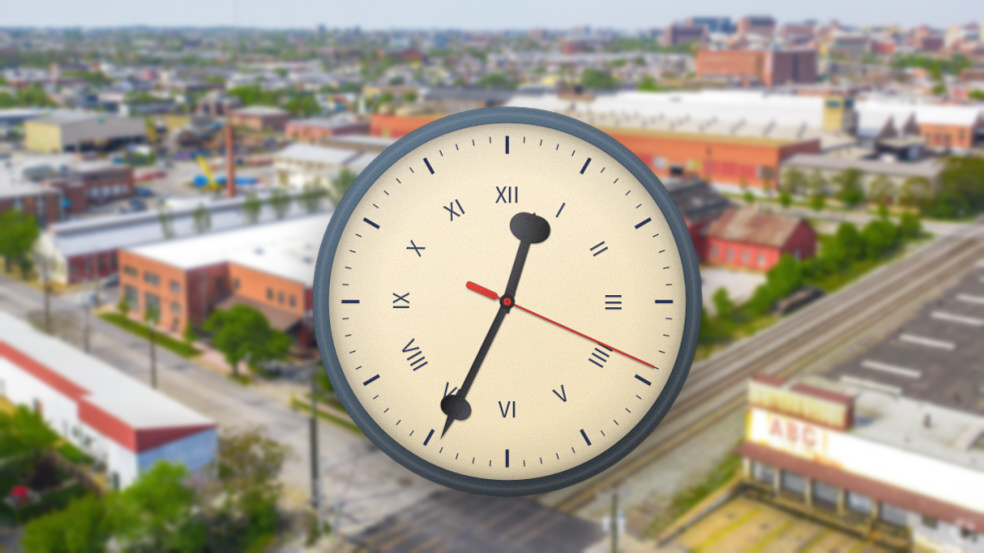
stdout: h=12 m=34 s=19
